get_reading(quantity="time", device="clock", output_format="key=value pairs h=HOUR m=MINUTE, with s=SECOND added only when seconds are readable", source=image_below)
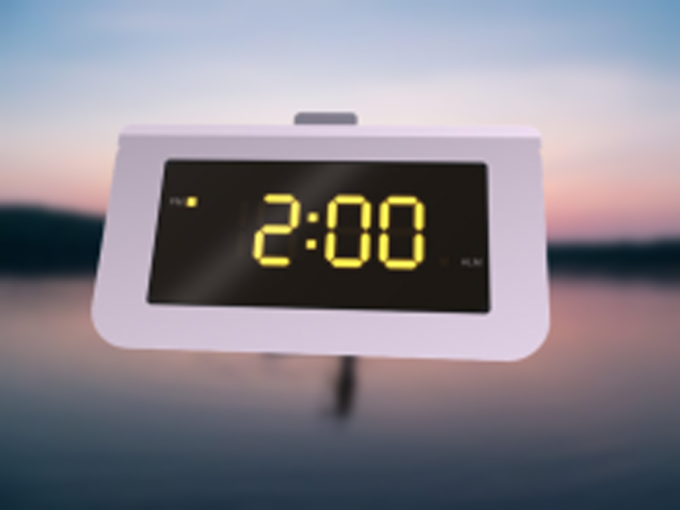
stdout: h=2 m=0
